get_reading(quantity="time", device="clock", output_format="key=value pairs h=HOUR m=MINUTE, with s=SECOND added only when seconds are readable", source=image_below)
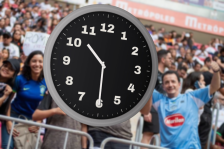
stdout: h=10 m=30
